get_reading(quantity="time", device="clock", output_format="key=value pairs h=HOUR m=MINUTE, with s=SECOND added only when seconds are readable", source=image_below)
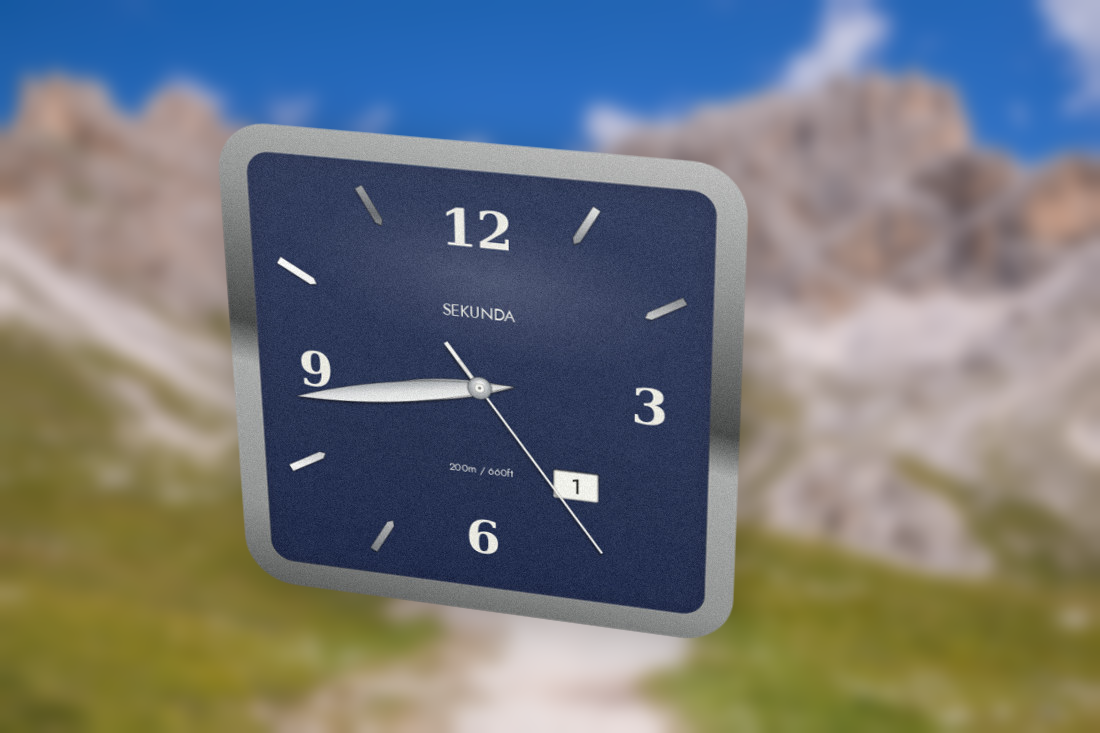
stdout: h=8 m=43 s=24
